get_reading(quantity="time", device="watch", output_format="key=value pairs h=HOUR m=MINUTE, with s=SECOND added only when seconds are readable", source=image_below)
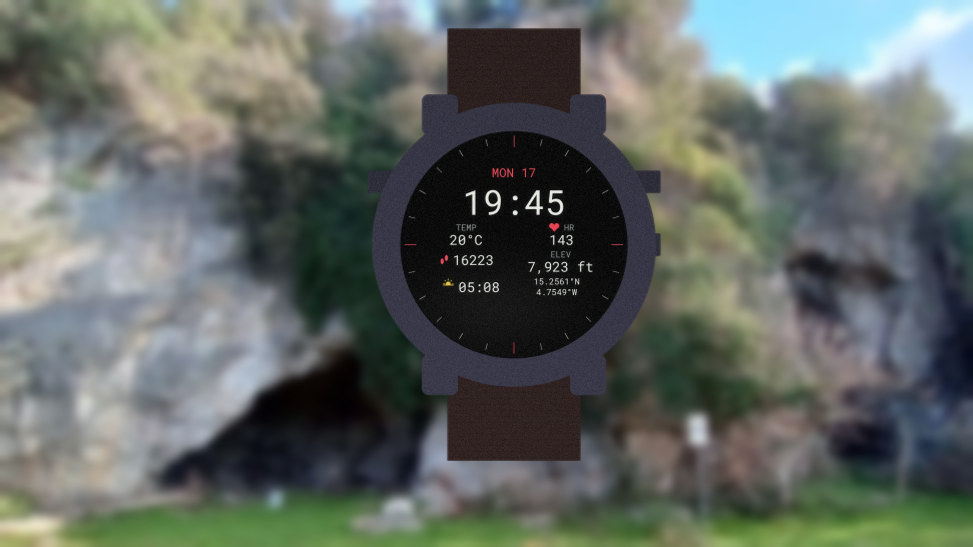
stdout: h=19 m=45
